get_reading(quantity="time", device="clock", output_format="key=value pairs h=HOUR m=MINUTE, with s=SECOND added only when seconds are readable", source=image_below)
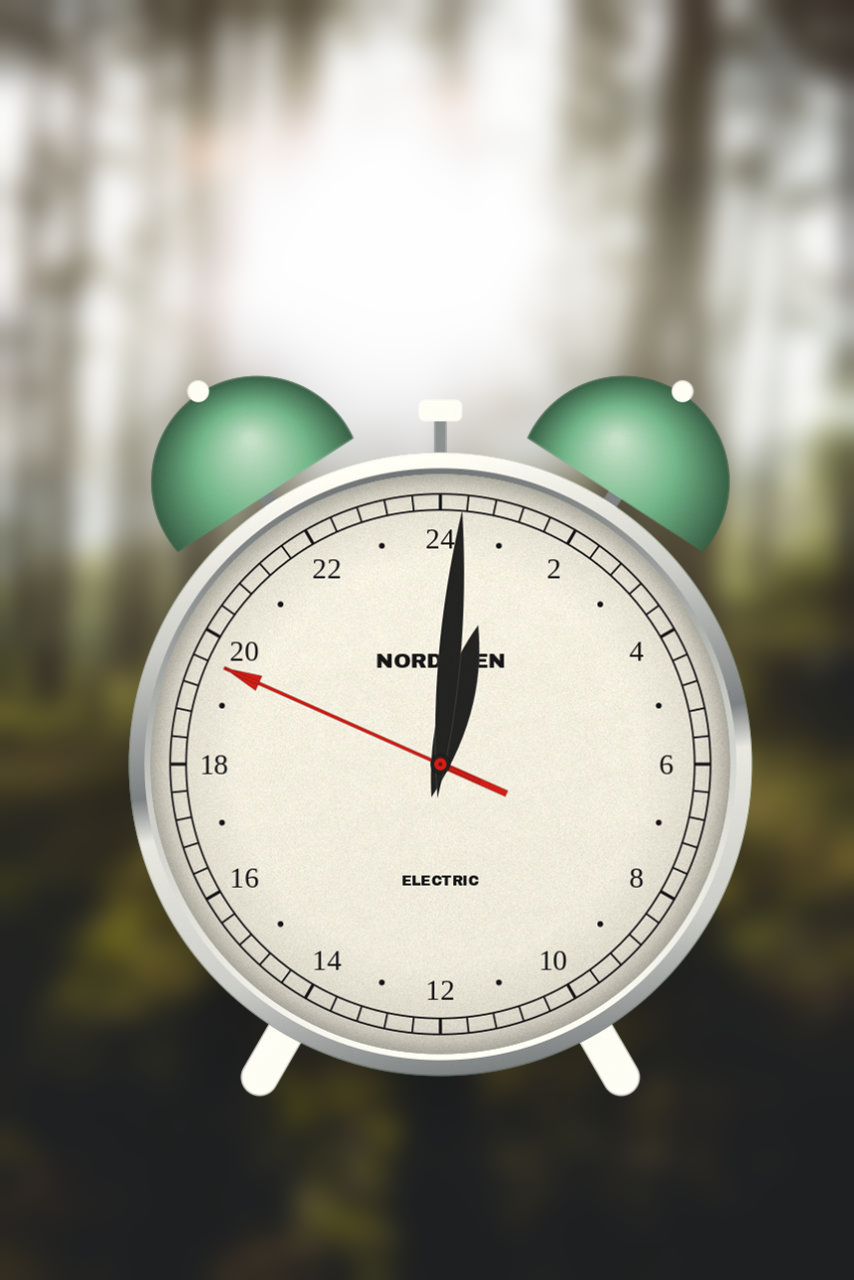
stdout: h=1 m=0 s=49
